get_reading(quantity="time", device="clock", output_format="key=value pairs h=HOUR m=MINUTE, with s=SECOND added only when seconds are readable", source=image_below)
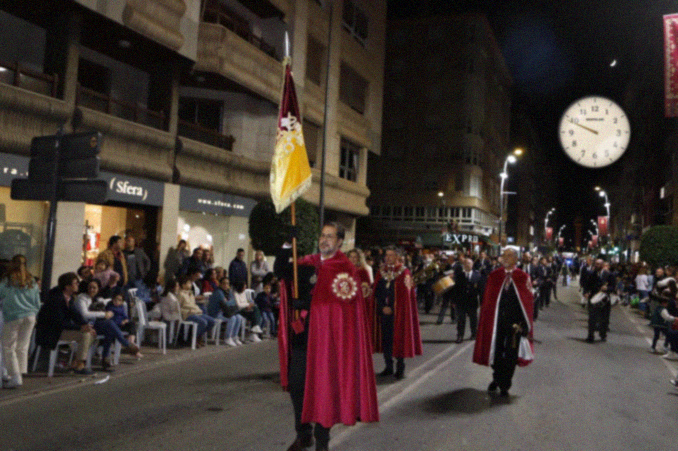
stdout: h=9 m=49
